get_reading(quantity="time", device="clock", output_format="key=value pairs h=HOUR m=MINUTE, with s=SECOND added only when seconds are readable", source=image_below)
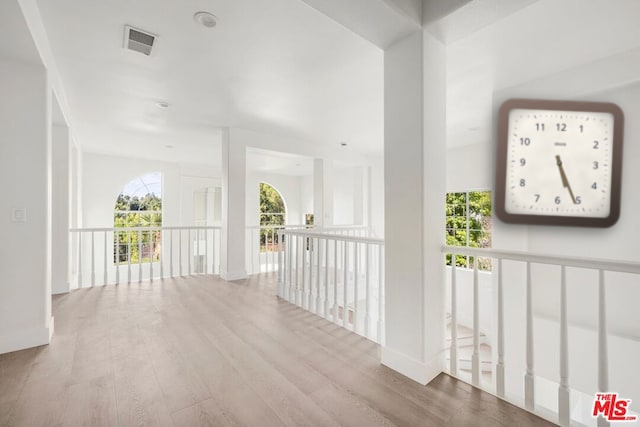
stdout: h=5 m=26
